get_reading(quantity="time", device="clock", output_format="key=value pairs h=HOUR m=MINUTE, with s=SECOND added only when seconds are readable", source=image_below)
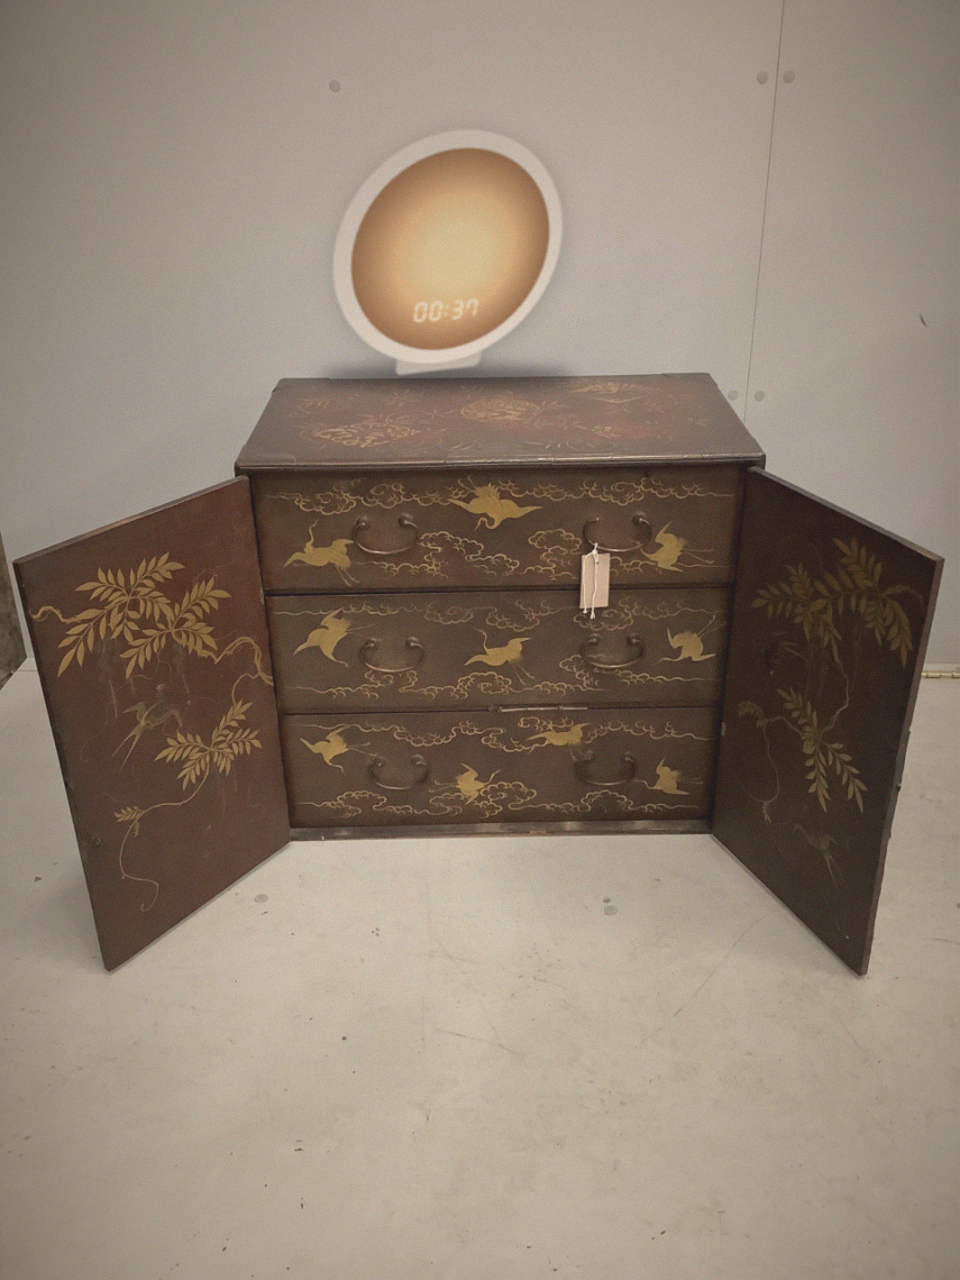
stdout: h=0 m=37
